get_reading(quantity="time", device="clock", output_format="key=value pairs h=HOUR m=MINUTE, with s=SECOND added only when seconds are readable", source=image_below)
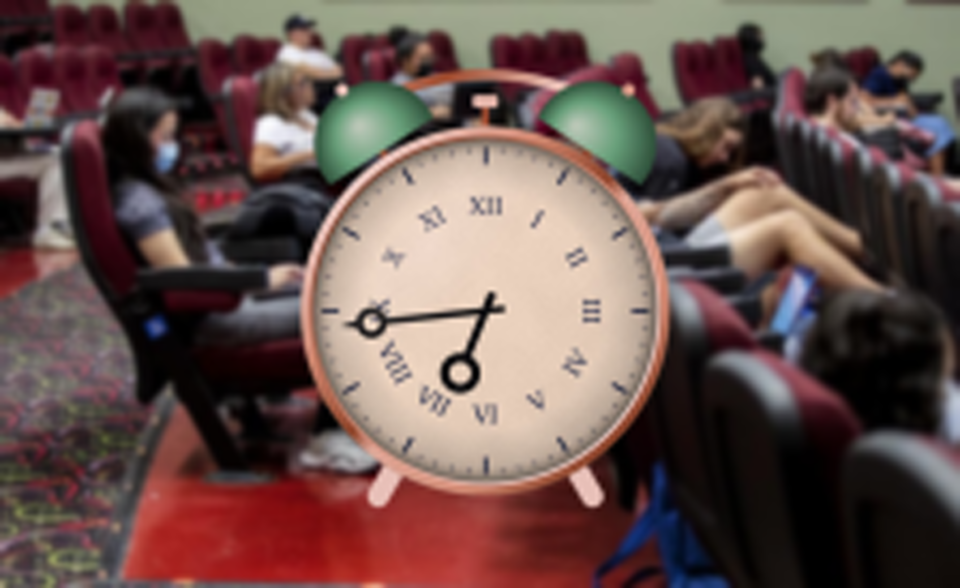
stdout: h=6 m=44
